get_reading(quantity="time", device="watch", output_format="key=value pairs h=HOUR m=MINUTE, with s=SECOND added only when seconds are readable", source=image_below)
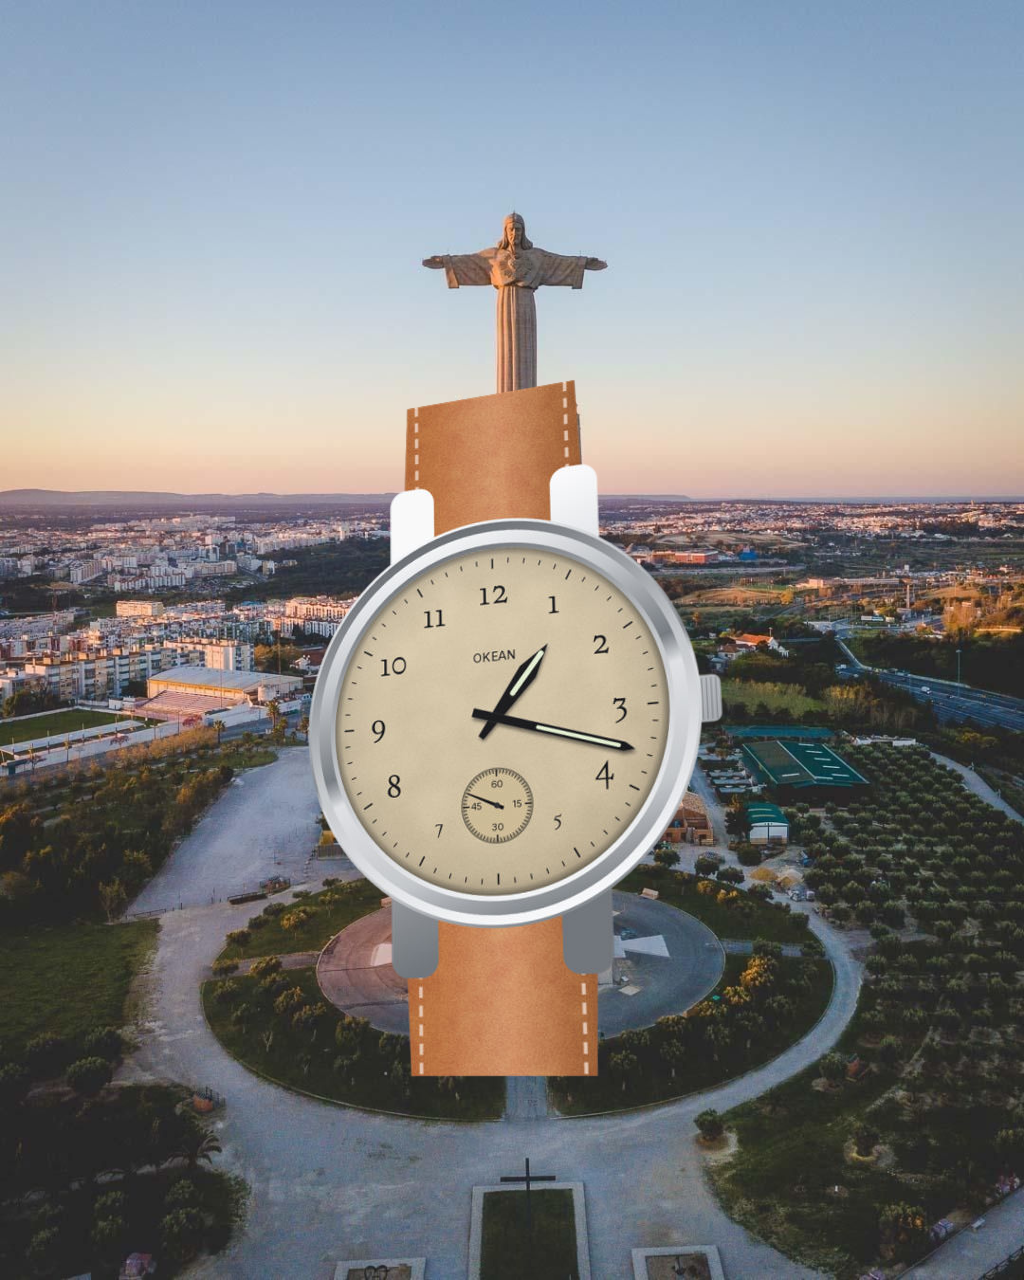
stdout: h=1 m=17 s=49
